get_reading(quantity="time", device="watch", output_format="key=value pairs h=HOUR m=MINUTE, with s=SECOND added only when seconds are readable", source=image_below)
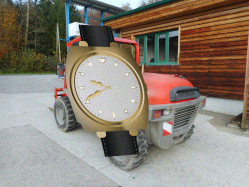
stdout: h=9 m=41
